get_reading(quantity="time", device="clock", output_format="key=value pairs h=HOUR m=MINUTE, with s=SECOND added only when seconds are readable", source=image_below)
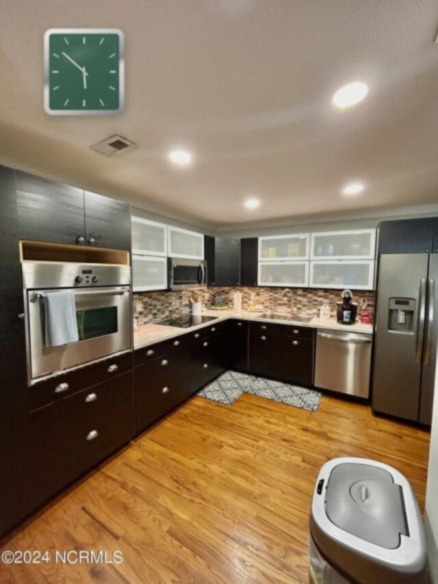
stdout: h=5 m=52
